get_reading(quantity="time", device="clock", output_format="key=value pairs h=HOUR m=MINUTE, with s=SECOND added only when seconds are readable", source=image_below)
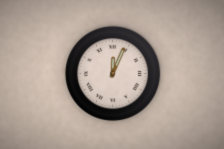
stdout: h=12 m=4
